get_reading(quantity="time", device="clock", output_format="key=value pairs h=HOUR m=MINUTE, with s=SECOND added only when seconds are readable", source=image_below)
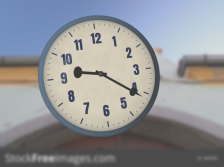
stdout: h=9 m=21
